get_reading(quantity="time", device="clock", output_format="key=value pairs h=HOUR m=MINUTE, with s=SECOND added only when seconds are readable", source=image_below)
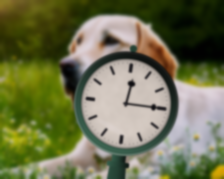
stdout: h=12 m=15
